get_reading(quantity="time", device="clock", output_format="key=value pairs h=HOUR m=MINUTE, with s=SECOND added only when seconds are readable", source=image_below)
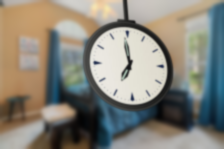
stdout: h=6 m=59
